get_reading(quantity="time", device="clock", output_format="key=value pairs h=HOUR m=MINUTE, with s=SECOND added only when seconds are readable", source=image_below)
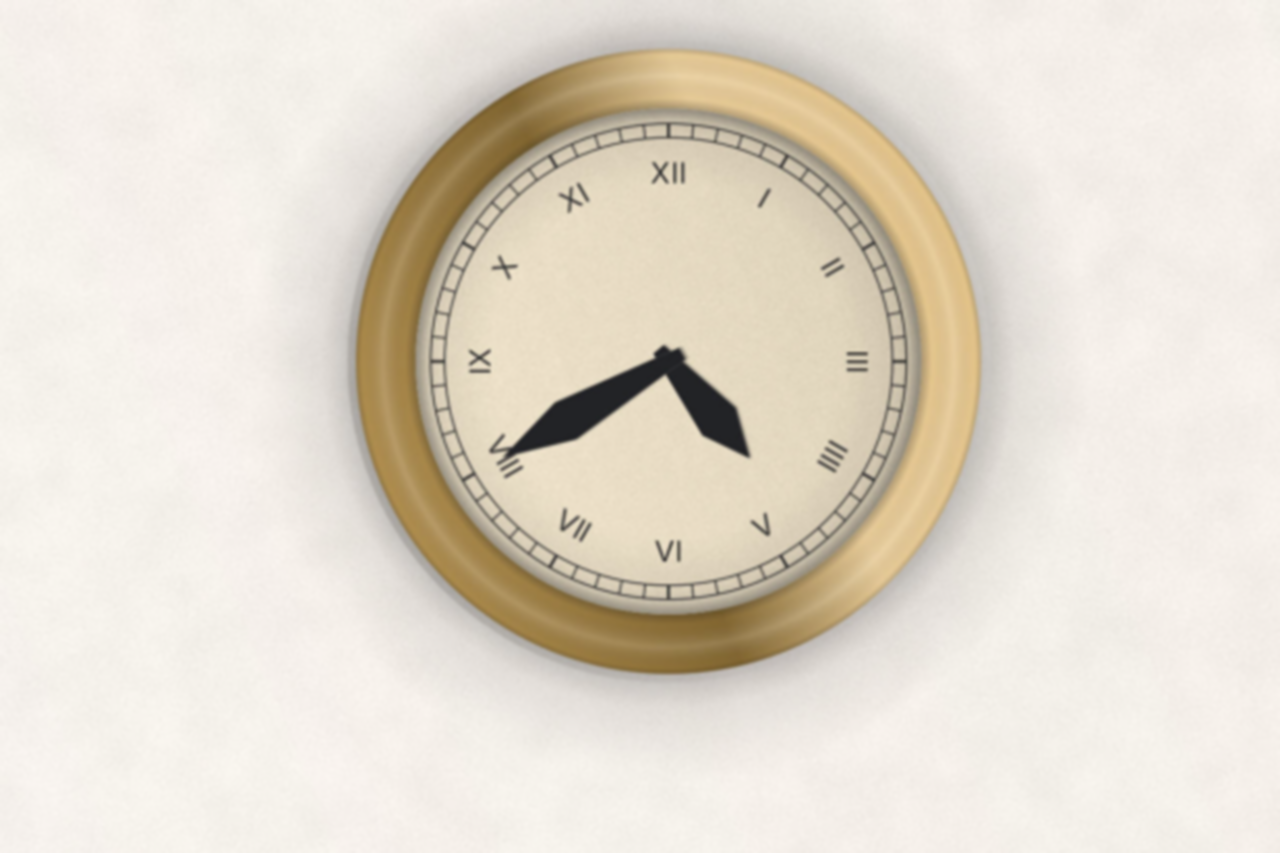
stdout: h=4 m=40
